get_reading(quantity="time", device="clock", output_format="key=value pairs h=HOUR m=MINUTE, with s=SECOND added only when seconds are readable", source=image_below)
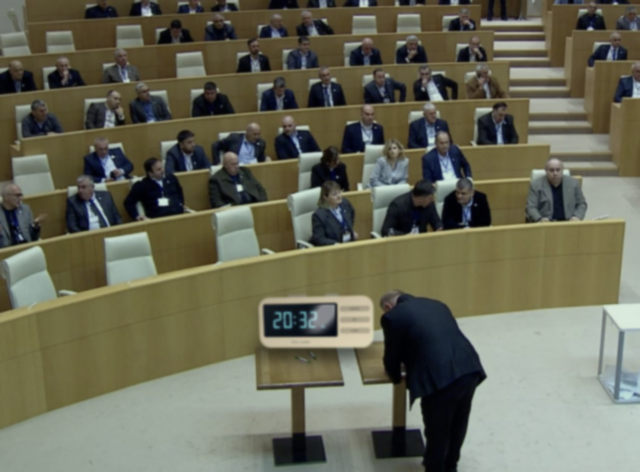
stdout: h=20 m=32
